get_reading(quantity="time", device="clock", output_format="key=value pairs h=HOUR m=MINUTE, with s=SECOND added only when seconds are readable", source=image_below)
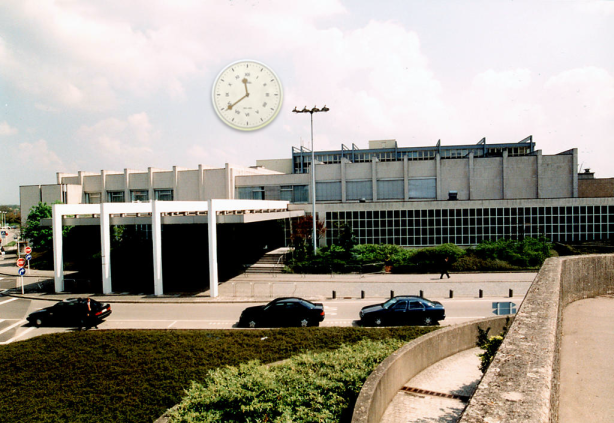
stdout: h=11 m=39
